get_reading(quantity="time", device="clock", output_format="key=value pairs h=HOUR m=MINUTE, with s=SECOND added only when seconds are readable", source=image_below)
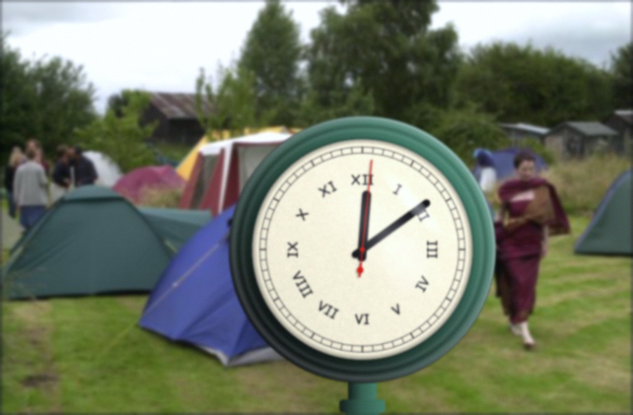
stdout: h=12 m=9 s=1
